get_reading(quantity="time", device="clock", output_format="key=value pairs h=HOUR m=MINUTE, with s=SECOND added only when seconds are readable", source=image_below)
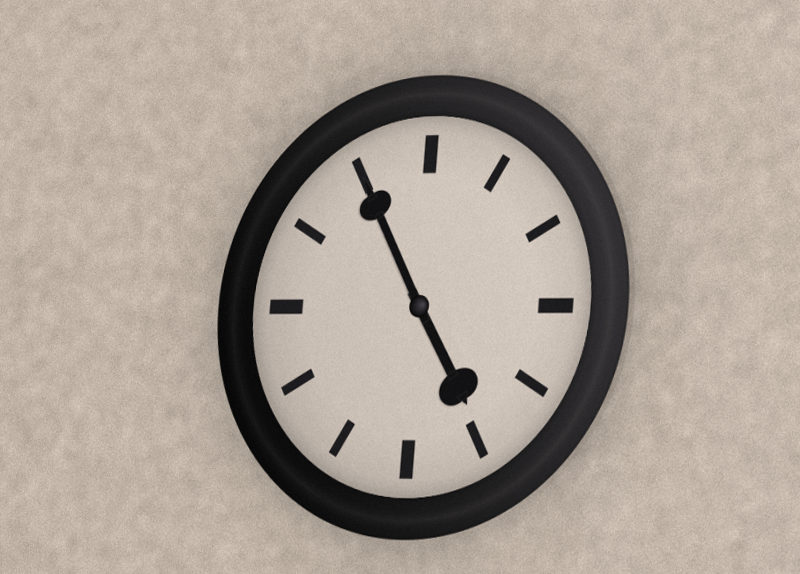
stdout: h=4 m=55
